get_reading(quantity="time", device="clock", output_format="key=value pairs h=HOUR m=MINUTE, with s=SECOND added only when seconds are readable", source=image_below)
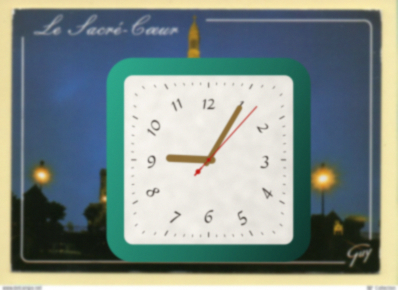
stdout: h=9 m=5 s=7
